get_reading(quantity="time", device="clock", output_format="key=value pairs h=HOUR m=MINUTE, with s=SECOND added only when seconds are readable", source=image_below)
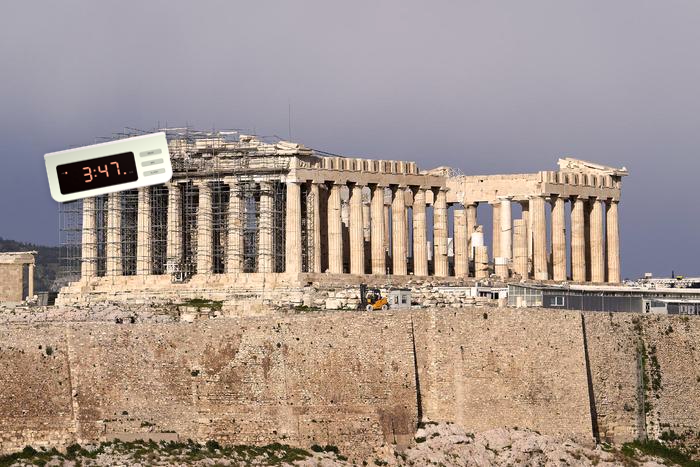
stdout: h=3 m=47
